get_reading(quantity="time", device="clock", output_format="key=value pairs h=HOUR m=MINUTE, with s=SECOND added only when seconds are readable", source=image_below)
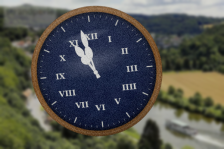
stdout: h=10 m=58
